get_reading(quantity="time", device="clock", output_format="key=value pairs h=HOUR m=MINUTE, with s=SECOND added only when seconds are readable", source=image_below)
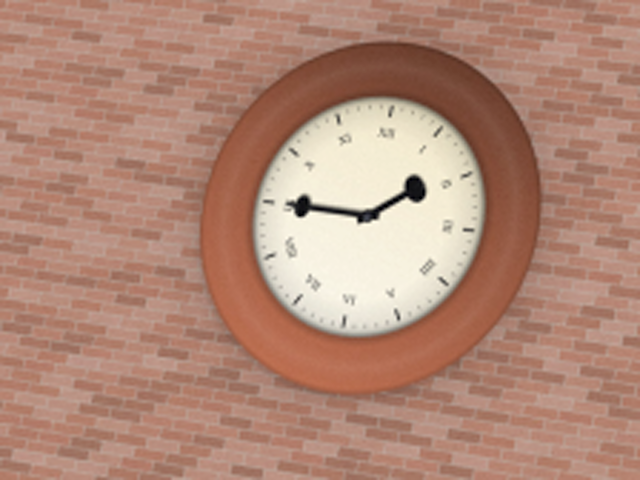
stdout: h=1 m=45
